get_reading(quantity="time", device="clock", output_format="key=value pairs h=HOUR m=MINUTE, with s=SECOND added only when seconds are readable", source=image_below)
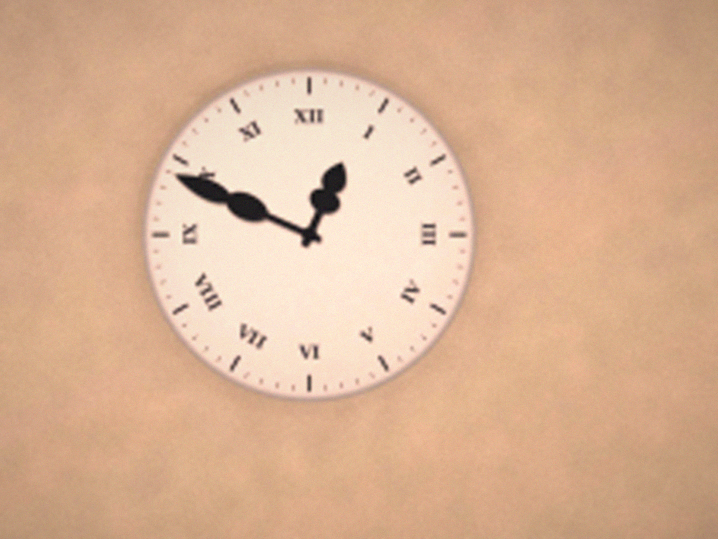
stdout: h=12 m=49
